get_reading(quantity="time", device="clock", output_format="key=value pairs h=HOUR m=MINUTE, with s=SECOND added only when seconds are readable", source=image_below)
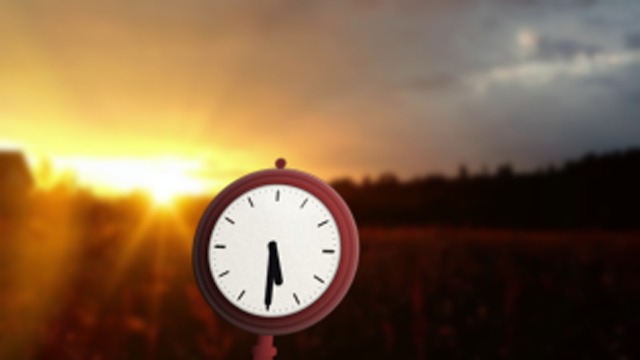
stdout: h=5 m=30
